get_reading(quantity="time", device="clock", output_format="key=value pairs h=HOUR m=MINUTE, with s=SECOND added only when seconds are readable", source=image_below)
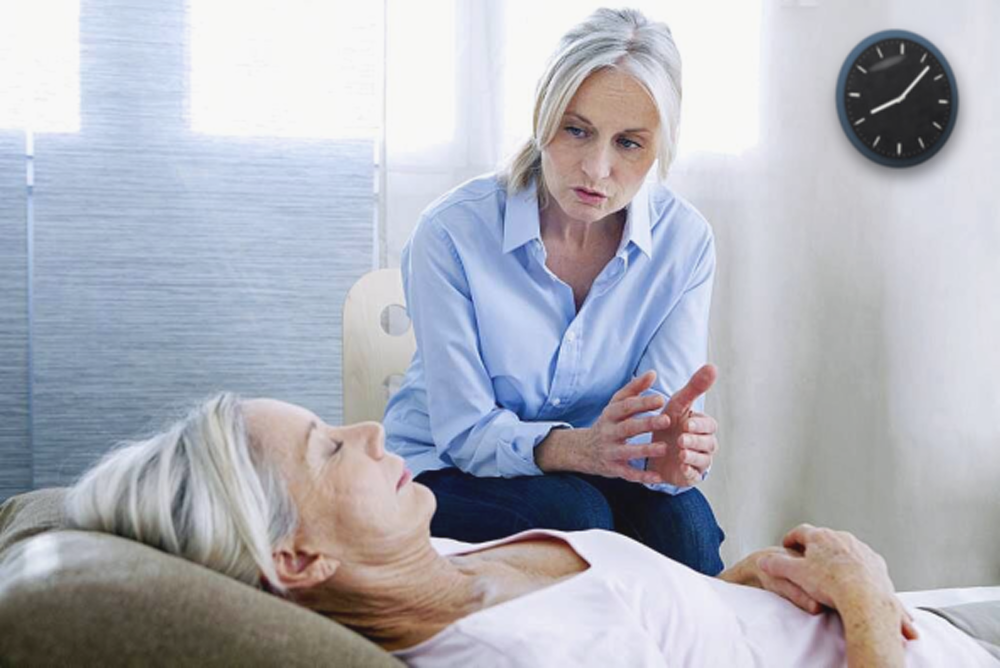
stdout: h=8 m=7
